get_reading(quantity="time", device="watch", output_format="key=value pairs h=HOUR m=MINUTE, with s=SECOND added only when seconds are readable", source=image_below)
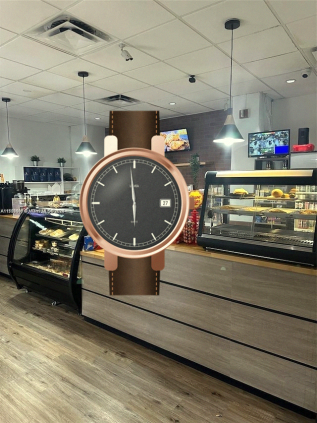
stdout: h=5 m=59
